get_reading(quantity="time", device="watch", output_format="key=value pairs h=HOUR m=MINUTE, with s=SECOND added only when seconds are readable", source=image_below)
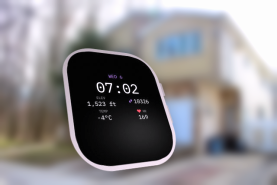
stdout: h=7 m=2
